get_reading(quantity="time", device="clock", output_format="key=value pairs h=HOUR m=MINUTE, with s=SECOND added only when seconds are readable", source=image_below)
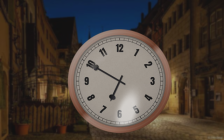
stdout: h=6 m=50
